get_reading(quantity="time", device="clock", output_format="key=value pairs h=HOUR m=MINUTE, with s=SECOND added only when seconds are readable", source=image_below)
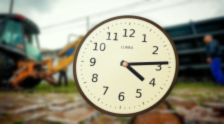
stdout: h=4 m=14
